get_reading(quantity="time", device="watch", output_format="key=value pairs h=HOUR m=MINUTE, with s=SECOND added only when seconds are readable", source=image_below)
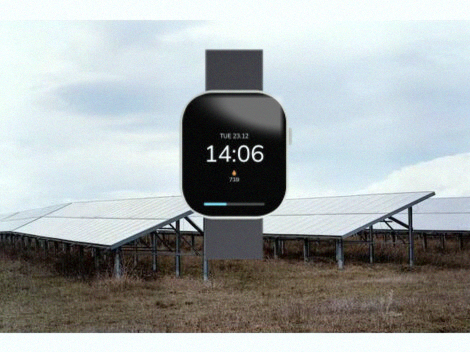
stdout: h=14 m=6
